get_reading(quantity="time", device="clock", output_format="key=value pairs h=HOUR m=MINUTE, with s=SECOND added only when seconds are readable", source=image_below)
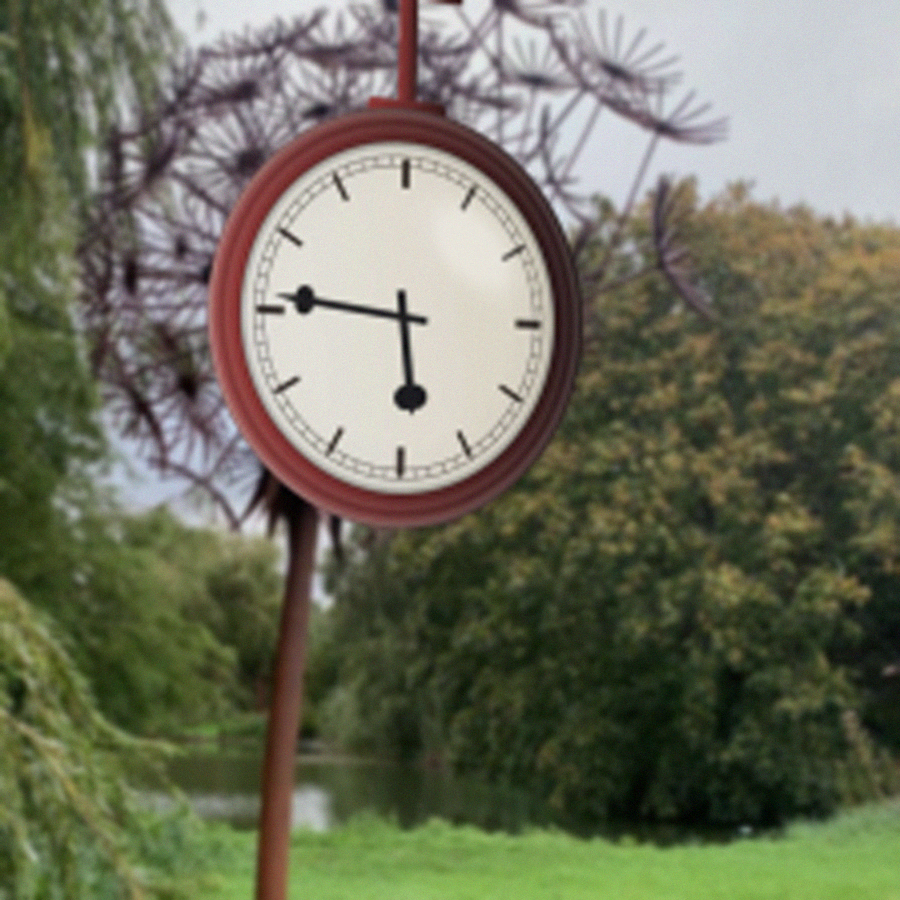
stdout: h=5 m=46
